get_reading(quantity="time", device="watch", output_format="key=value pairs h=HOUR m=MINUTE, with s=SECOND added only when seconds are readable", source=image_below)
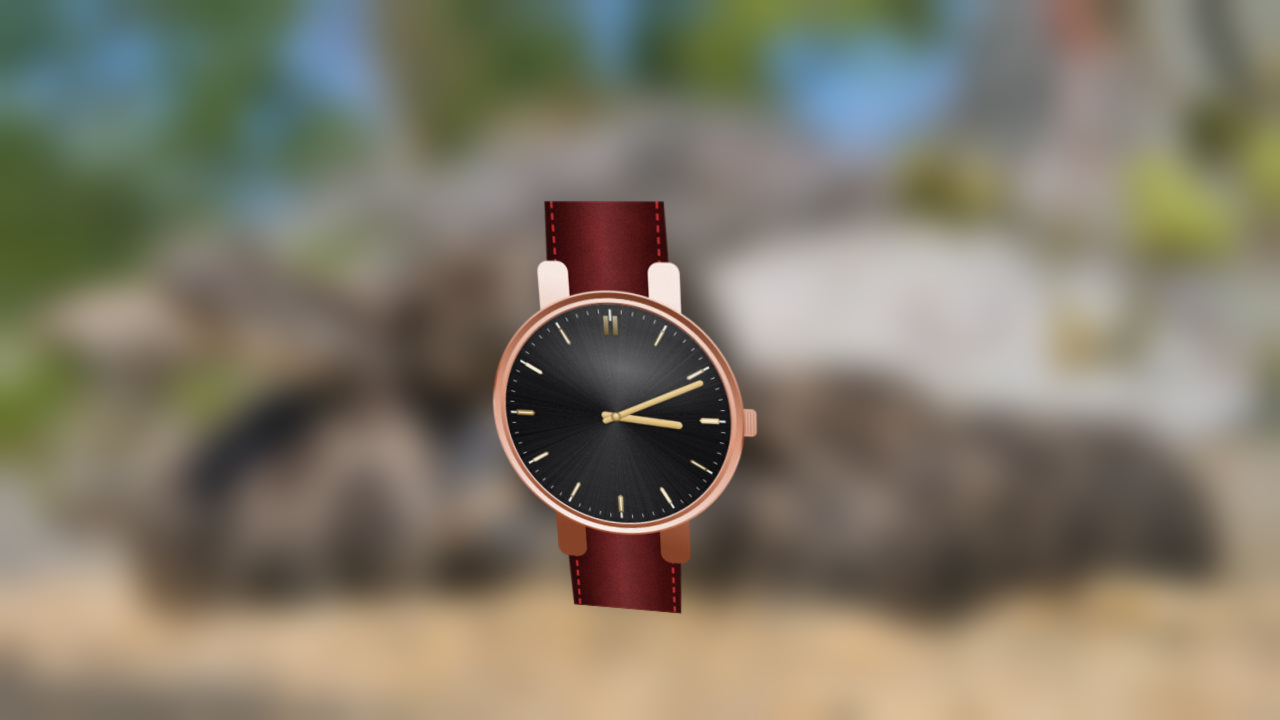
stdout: h=3 m=11
